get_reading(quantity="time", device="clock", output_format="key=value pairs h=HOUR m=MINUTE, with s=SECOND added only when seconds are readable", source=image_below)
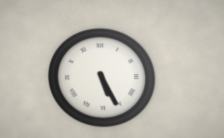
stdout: h=5 m=26
